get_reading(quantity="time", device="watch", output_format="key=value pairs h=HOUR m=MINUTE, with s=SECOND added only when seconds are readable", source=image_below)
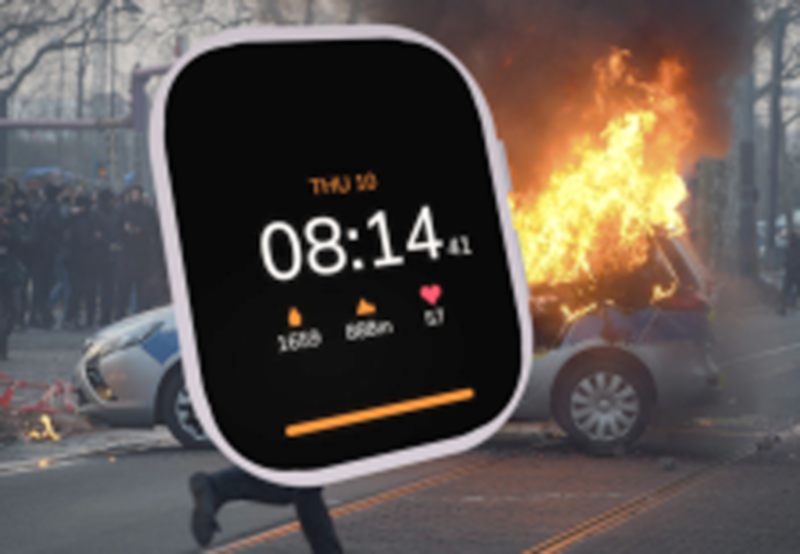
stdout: h=8 m=14
